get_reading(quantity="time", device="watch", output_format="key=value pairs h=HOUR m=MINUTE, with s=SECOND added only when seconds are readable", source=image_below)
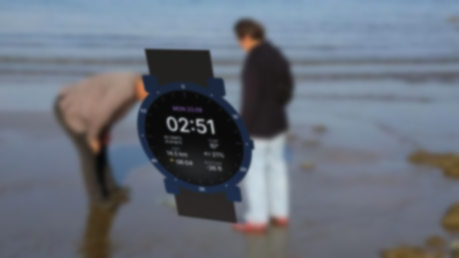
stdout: h=2 m=51
